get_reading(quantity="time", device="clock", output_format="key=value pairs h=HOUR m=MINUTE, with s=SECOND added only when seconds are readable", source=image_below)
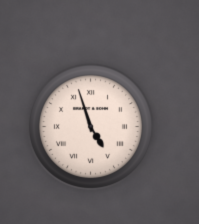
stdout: h=4 m=57
